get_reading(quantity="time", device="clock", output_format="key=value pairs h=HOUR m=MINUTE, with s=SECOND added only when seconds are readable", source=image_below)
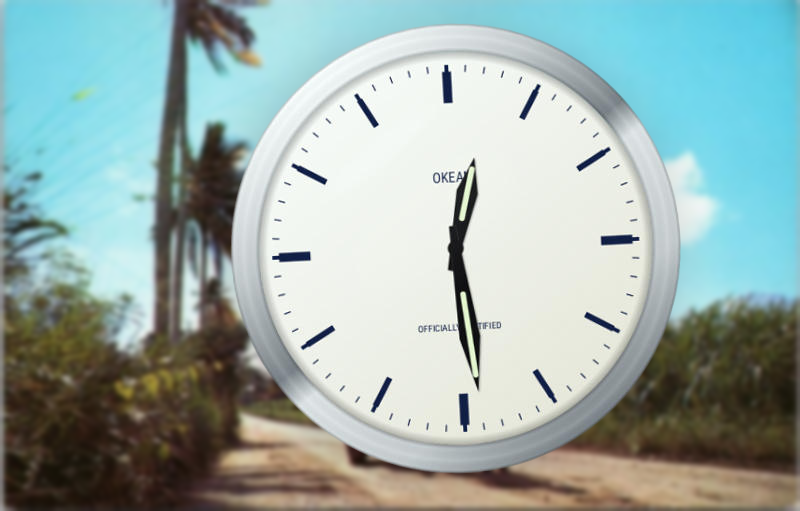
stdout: h=12 m=29
